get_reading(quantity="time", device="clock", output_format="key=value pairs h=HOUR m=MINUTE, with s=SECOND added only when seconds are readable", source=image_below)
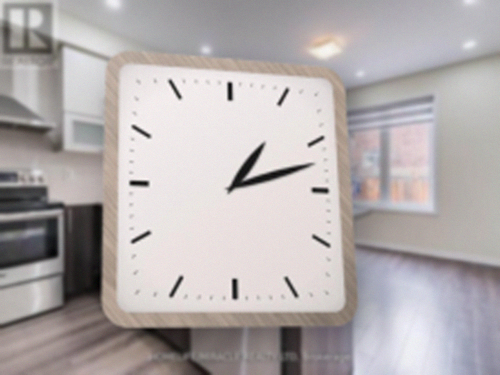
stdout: h=1 m=12
